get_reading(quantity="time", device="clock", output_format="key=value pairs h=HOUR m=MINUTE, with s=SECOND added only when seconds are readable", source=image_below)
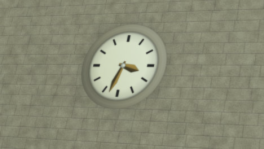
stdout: h=3 m=33
